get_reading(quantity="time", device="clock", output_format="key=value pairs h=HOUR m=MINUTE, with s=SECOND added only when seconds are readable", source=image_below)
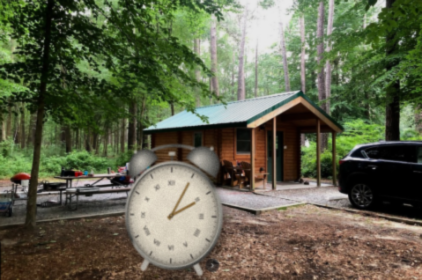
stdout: h=2 m=5
